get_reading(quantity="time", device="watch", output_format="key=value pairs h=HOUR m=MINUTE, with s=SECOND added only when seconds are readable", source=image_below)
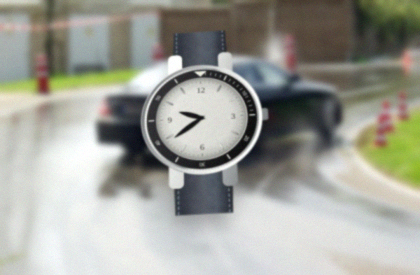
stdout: h=9 m=39
